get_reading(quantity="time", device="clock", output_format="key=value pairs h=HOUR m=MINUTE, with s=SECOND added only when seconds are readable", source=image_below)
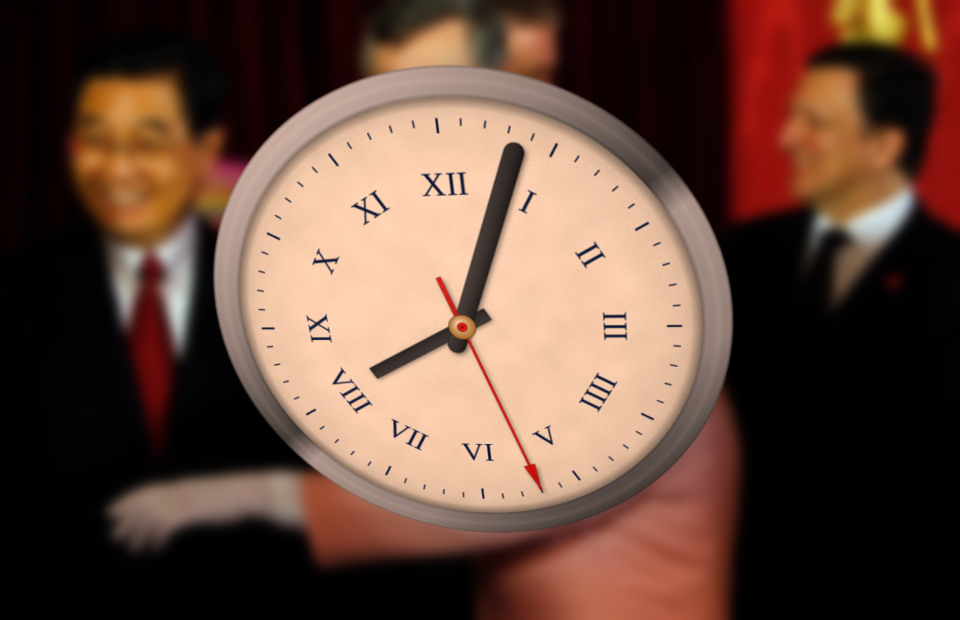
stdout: h=8 m=3 s=27
